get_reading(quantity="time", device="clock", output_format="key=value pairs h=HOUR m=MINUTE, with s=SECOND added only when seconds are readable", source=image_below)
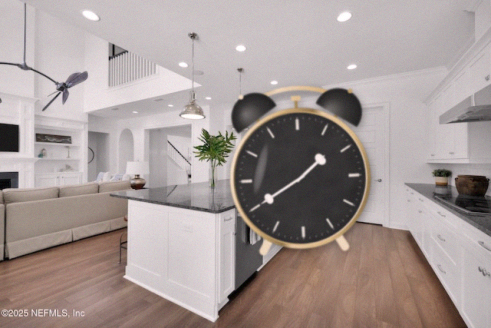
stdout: h=1 m=40
